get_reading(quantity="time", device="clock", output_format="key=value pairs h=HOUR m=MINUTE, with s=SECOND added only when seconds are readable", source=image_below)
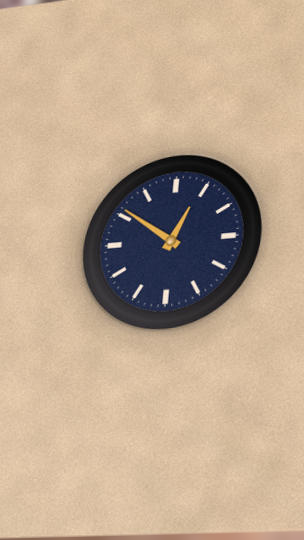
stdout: h=12 m=51
